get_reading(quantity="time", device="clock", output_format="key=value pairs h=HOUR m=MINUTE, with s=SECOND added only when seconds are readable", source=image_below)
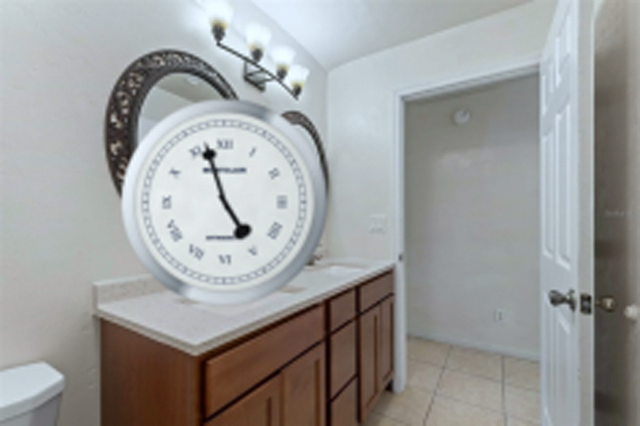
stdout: h=4 m=57
